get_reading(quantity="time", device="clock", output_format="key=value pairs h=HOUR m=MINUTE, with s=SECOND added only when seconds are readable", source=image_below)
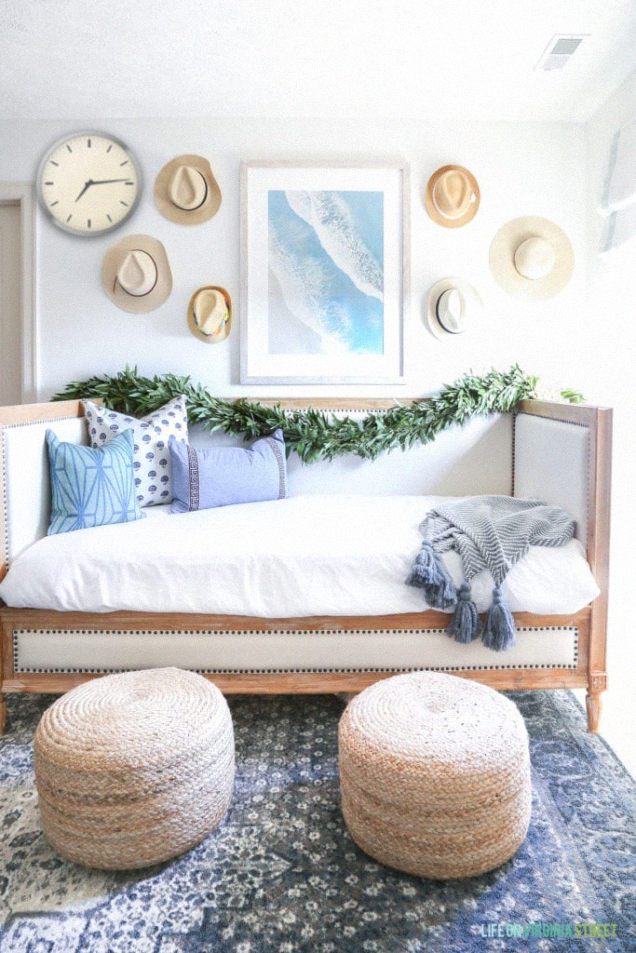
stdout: h=7 m=14
